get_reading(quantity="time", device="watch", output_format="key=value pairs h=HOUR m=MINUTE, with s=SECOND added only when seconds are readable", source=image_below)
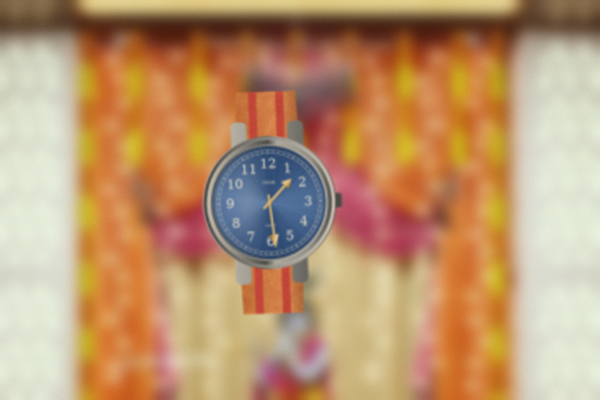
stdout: h=1 m=29
